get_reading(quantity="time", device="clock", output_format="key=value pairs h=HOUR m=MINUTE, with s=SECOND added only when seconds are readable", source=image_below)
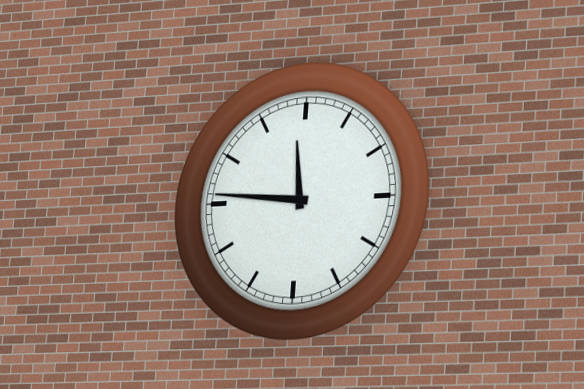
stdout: h=11 m=46
